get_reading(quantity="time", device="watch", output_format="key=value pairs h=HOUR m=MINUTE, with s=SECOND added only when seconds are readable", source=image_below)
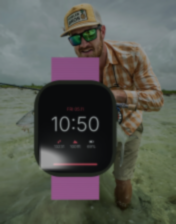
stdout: h=10 m=50
